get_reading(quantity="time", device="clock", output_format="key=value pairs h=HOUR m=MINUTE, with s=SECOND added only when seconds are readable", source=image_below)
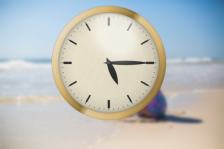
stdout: h=5 m=15
